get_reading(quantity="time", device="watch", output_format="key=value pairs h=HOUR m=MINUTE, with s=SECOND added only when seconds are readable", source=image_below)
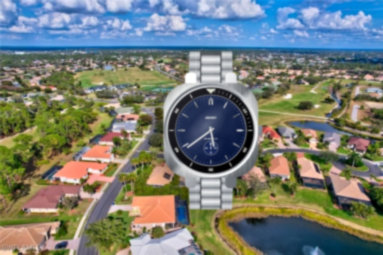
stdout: h=5 m=39
